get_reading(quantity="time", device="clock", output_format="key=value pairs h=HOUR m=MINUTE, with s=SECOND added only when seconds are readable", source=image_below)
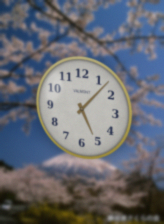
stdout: h=5 m=7
